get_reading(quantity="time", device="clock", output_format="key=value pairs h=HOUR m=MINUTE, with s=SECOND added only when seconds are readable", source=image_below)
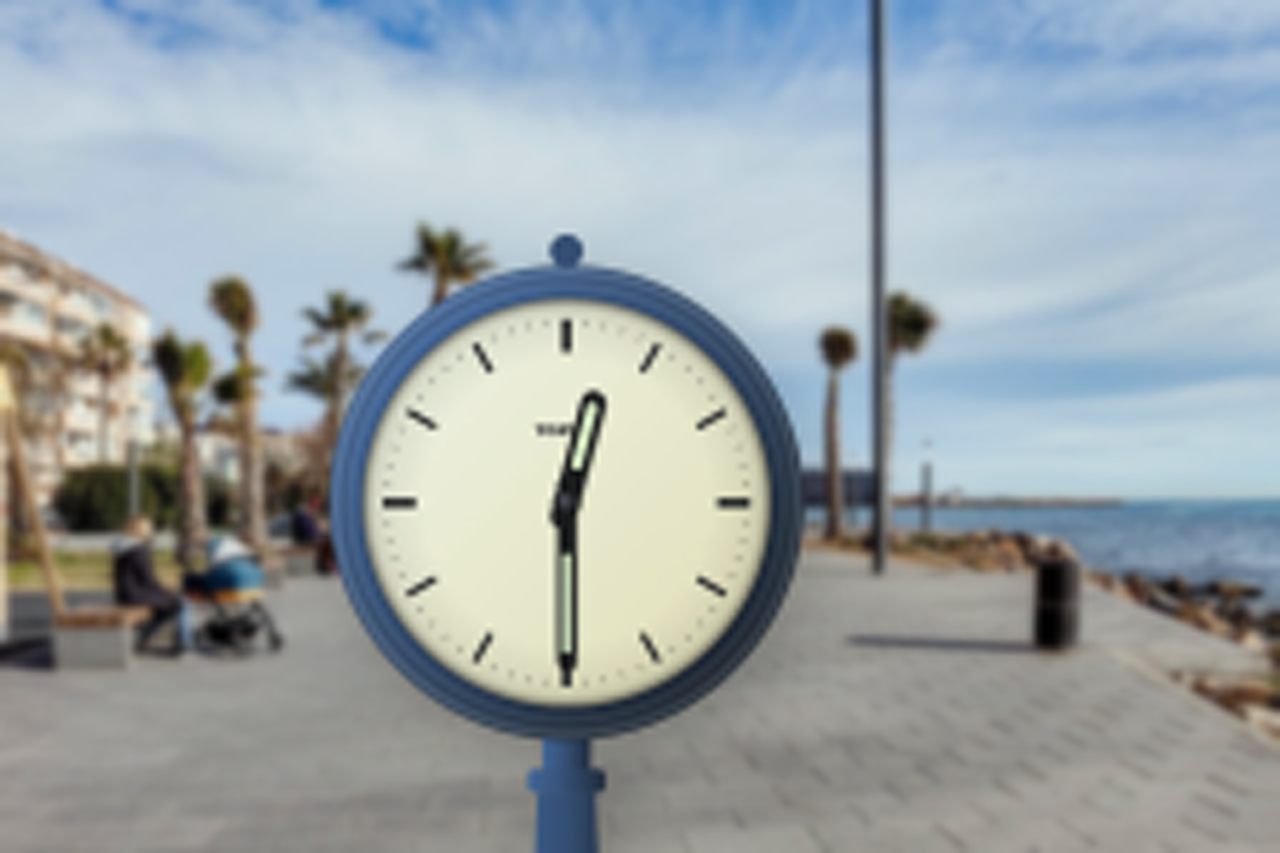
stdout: h=12 m=30
